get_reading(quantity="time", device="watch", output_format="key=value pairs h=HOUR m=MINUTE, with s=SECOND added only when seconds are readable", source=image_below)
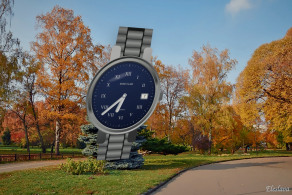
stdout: h=6 m=38
